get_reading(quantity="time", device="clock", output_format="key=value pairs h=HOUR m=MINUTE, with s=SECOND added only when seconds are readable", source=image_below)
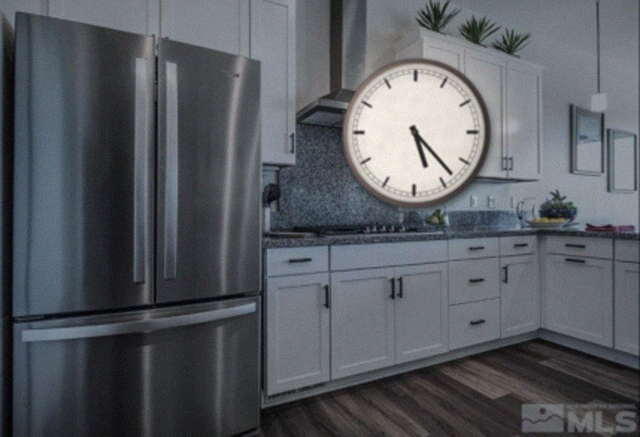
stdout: h=5 m=23
